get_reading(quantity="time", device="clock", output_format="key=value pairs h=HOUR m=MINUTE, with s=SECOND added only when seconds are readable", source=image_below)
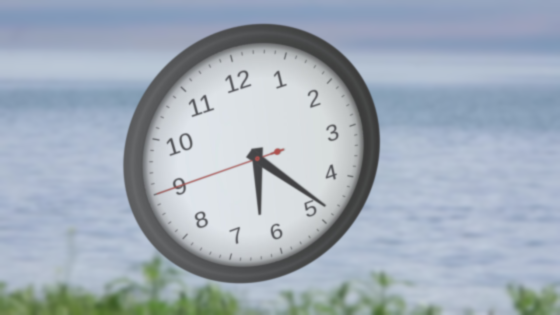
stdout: h=6 m=23 s=45
